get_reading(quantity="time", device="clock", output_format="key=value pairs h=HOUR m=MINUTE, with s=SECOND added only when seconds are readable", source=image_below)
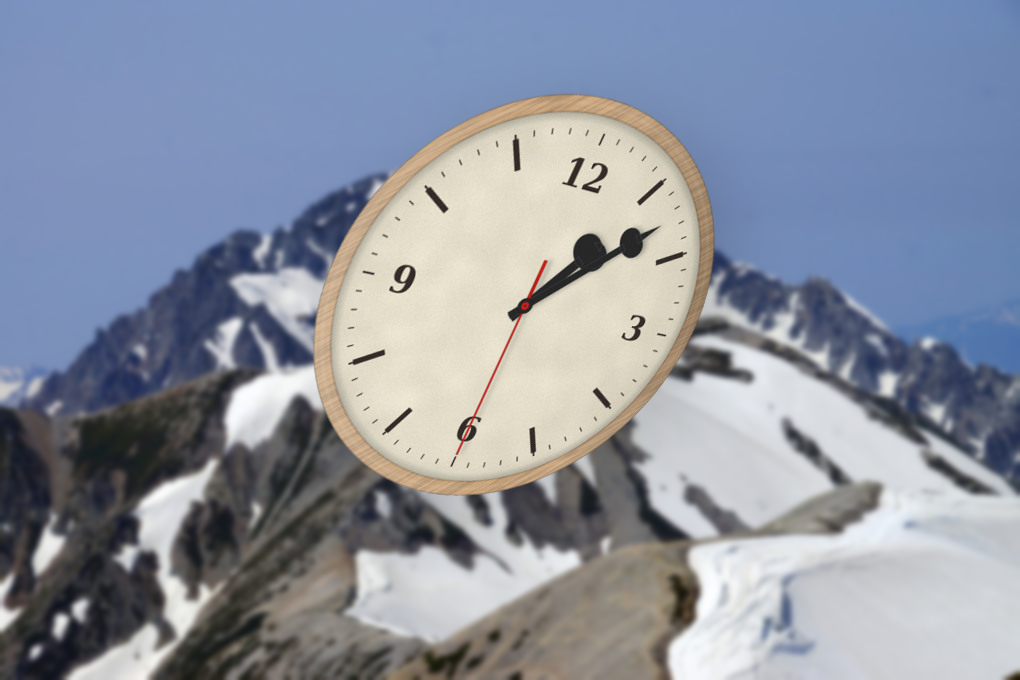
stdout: h=1 m=7 s=30
